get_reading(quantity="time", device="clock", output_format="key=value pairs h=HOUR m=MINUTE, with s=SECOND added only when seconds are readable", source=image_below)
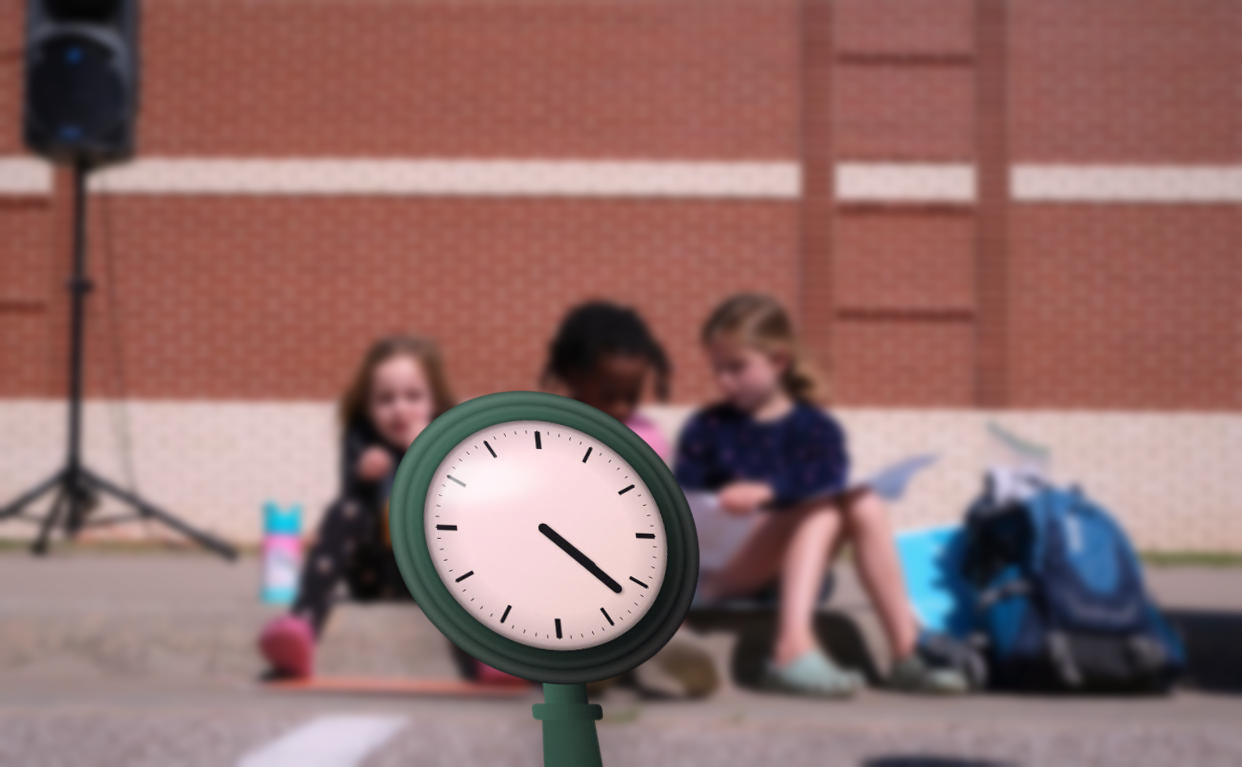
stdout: h=4 m=22
